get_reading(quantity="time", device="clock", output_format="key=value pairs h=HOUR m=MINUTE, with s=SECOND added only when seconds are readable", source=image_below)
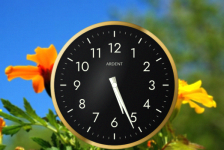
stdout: h=5 m=26
